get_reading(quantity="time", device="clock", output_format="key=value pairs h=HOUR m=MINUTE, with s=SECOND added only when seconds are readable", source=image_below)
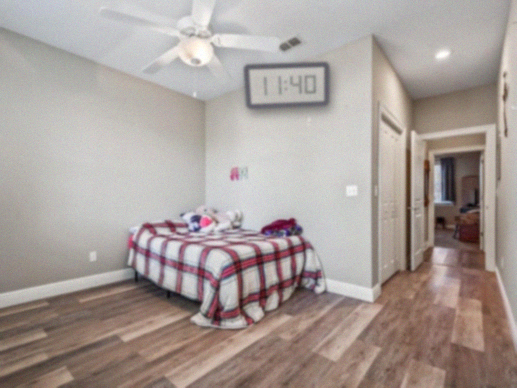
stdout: h=11 m=40
